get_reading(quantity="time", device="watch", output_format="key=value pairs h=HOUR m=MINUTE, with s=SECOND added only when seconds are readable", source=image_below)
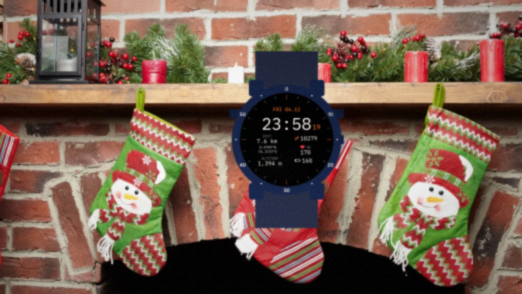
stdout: h=23 m=58
